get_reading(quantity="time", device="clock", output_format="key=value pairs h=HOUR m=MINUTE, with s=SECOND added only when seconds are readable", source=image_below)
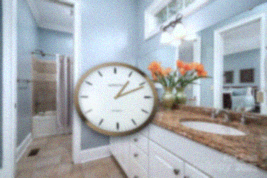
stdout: h=1 m=11
